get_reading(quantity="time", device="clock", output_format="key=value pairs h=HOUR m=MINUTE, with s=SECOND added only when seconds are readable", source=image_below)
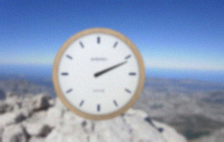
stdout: h=2 m=11
